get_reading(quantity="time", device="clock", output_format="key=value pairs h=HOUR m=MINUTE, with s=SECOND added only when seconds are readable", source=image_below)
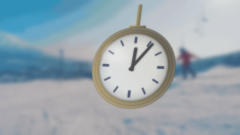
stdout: h=12 m=6
